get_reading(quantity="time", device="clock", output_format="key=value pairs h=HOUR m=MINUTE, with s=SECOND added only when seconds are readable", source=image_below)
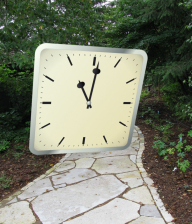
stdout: h=11 m=1
